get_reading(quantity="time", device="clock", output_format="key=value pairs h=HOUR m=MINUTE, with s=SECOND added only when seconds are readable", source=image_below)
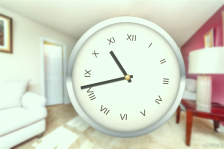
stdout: h=10 m=42
